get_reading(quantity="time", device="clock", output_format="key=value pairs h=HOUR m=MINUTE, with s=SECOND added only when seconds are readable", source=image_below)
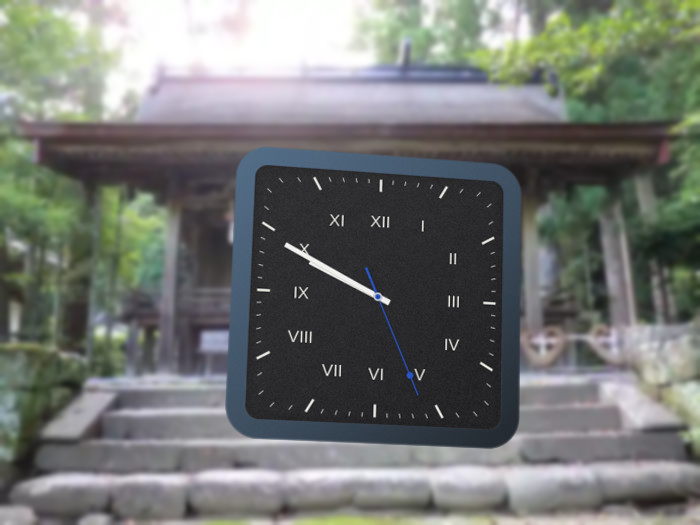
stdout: h=9 m=49 s=26
